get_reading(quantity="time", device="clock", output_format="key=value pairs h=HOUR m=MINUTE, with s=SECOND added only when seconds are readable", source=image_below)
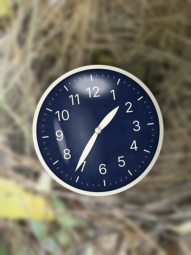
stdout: h=1 m=36
